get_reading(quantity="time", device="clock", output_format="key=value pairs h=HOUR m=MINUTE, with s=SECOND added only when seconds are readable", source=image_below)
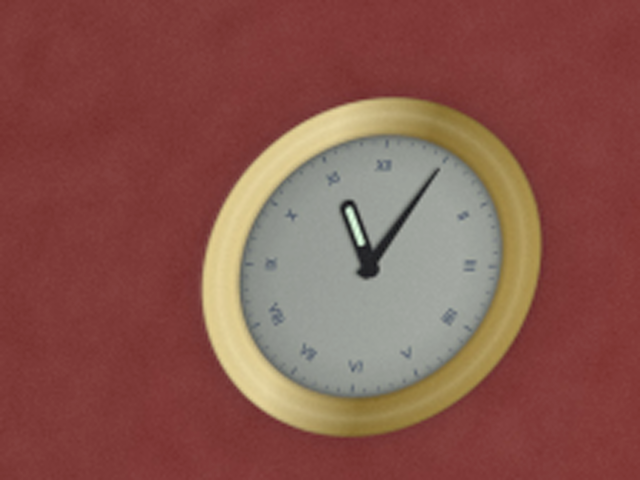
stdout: h=11 m=5
